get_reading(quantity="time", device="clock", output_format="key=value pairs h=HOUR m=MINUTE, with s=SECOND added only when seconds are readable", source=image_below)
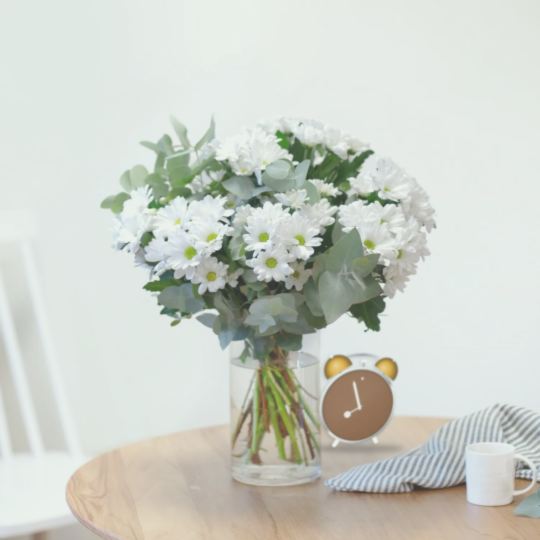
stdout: h=7 m=57
